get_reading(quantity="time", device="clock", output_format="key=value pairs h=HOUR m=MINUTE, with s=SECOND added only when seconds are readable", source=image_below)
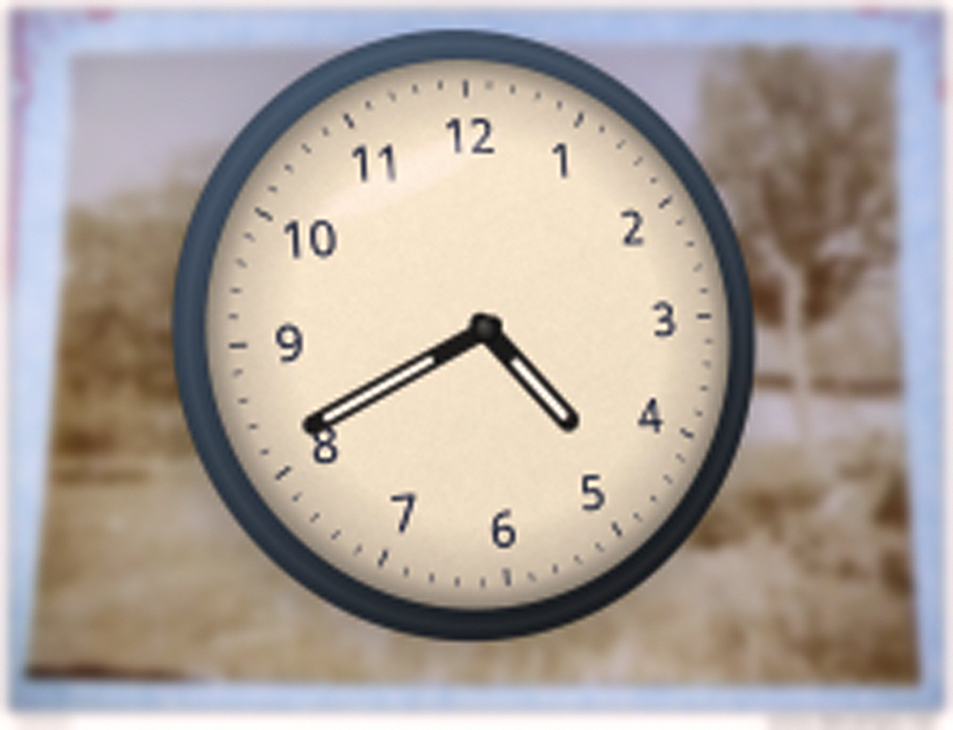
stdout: h=4 m=41
